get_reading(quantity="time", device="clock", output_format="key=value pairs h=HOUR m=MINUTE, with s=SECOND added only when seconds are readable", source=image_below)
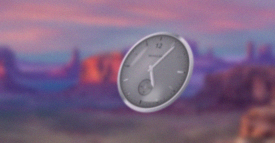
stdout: h=5 m=6
